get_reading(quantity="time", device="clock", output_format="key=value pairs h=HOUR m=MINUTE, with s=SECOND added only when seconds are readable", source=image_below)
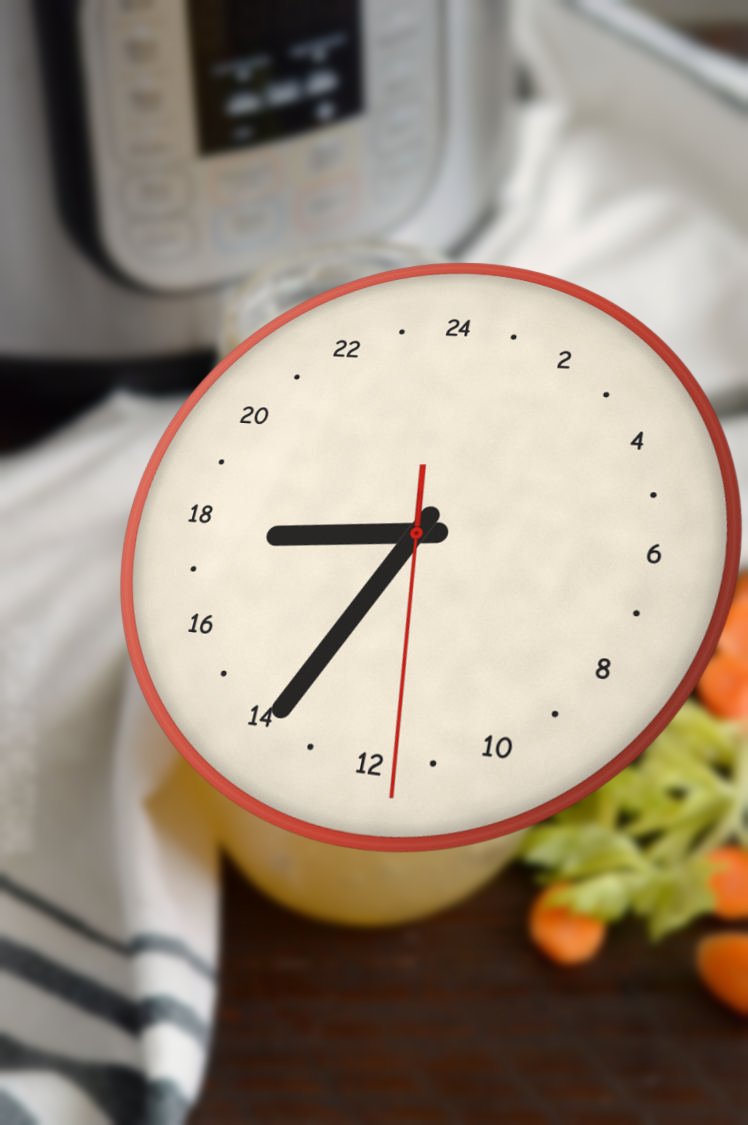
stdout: h=17 m=34 s=29
